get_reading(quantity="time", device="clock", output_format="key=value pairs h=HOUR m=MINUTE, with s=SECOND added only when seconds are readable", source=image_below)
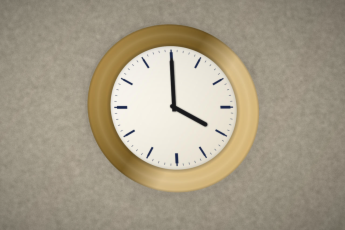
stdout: h=4 m=0
